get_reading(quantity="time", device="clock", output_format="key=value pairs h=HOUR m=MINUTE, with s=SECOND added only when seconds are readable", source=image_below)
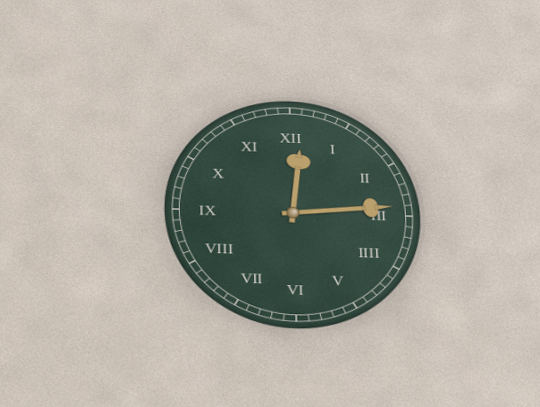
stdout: h=12 m=14
